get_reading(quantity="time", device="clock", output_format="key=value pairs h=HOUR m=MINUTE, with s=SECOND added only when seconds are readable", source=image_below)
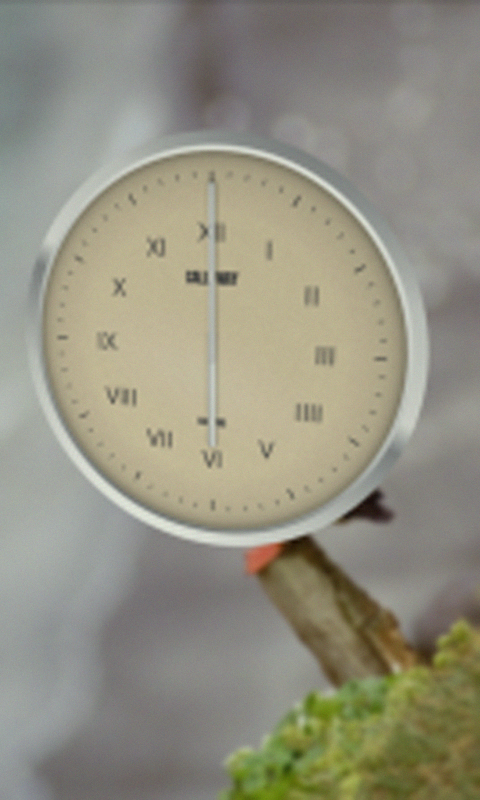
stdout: h=6 m=0
